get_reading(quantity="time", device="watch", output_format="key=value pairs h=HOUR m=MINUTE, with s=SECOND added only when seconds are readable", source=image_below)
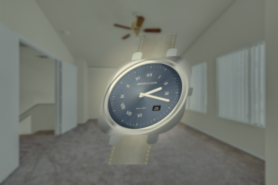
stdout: h=2 m=18
